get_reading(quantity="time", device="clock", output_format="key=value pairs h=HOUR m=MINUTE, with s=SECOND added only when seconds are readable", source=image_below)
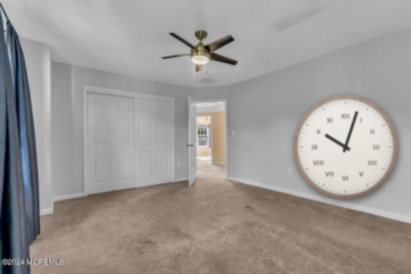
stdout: h=10 m=3
